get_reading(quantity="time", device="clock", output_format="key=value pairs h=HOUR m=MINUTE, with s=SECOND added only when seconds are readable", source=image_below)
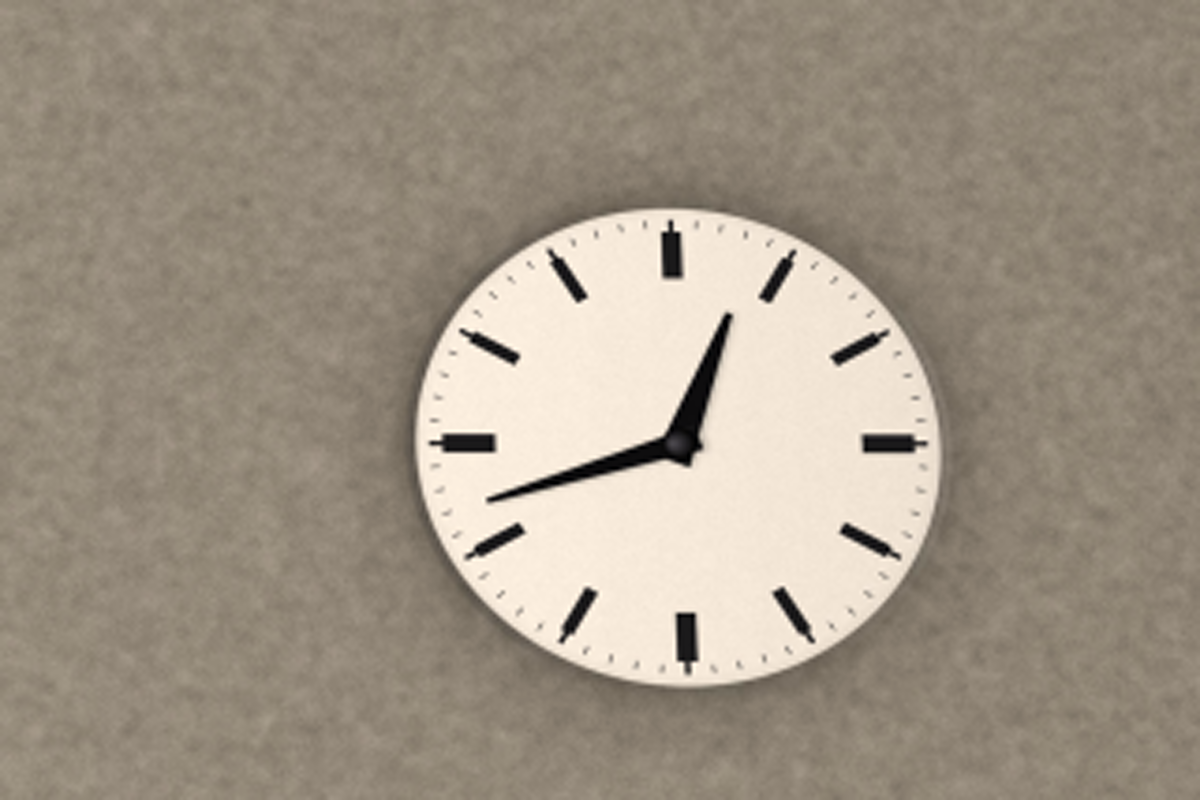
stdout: h=12 m=42
